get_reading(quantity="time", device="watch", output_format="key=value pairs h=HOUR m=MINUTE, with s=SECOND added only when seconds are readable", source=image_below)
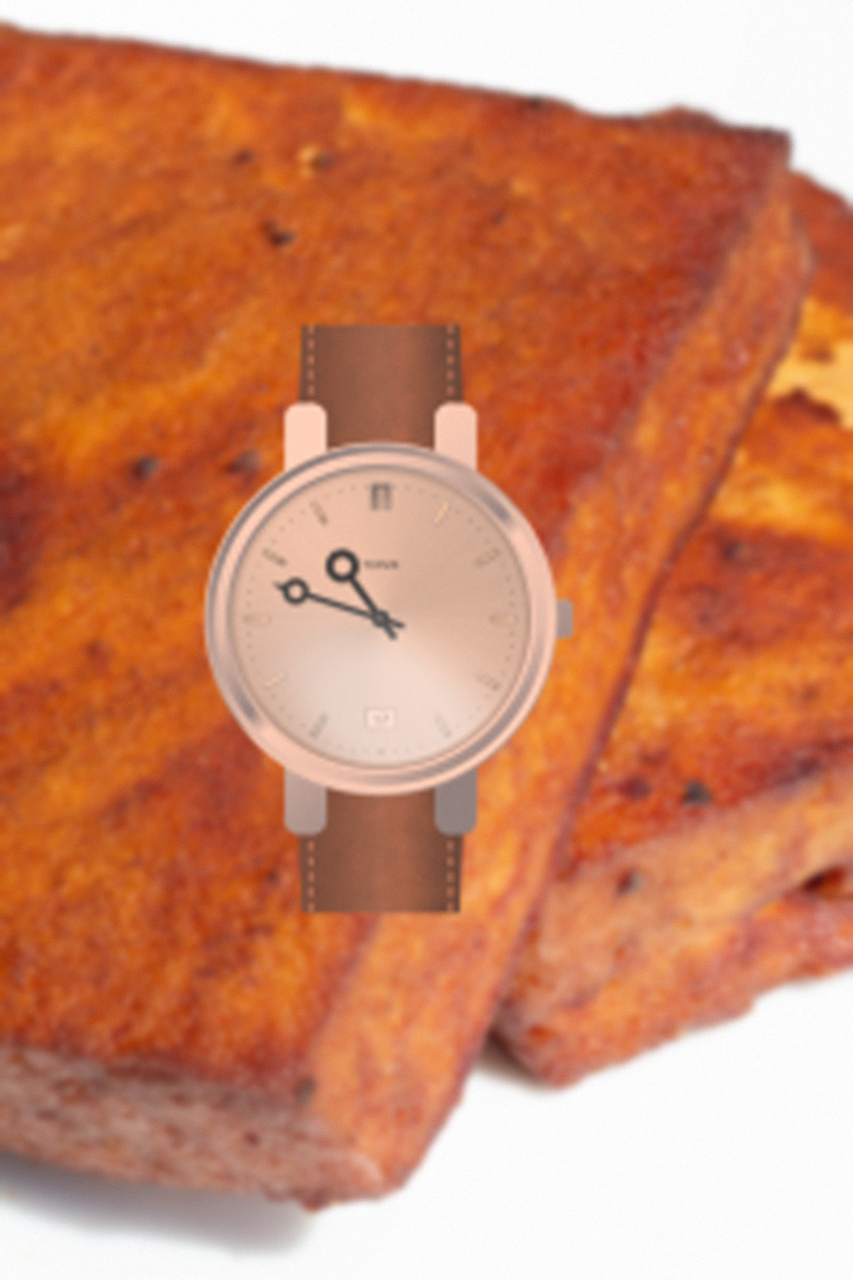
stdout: h=10 m=48
